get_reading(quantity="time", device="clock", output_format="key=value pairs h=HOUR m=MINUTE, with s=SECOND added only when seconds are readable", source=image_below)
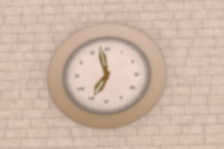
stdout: h=6 m=58
